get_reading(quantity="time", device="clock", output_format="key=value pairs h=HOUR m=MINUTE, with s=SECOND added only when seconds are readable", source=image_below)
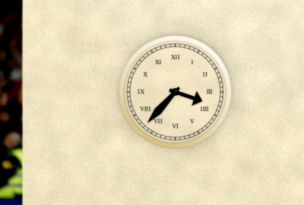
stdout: h=3 m=37
